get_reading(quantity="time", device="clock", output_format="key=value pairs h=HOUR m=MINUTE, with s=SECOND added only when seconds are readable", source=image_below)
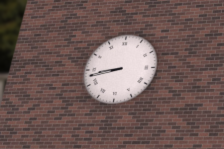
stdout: h=8 m=43
